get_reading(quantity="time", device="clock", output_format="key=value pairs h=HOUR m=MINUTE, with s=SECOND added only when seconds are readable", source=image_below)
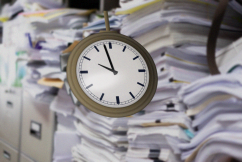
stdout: h=9 m=58
